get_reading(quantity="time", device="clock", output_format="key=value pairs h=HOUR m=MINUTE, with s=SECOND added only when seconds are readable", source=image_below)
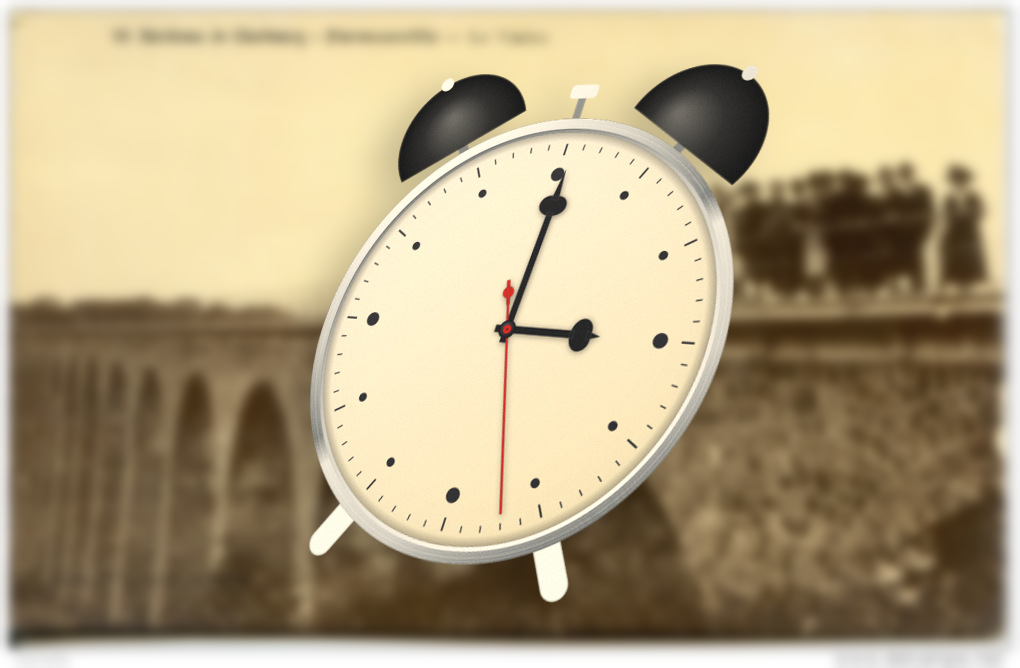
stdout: h=3 m=0 s=27
